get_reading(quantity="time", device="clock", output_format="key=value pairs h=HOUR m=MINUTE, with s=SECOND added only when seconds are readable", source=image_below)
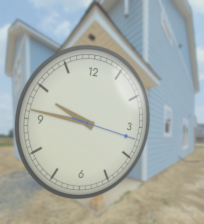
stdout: h=9 m=46 s=17
